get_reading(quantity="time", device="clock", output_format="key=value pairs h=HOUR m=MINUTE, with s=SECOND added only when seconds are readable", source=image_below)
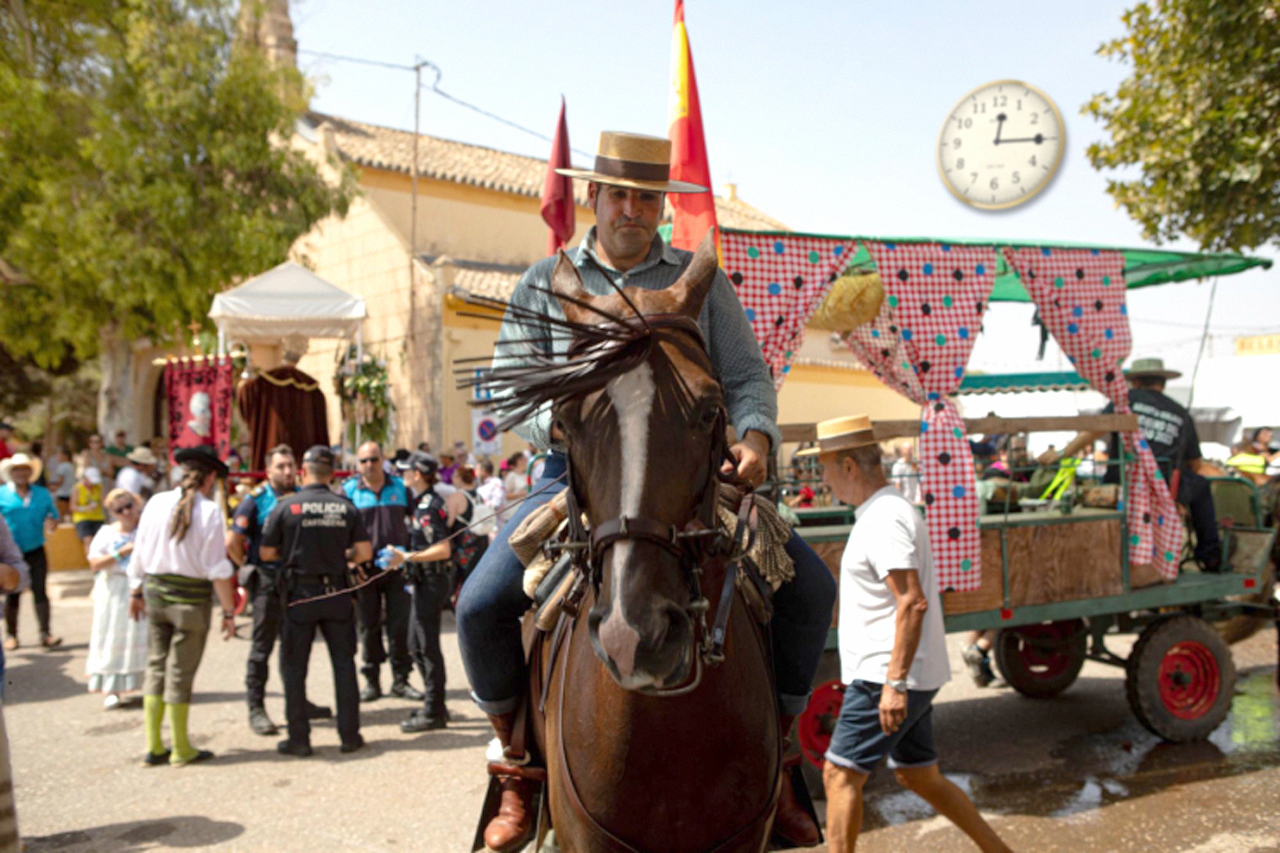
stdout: h=12 m=15
